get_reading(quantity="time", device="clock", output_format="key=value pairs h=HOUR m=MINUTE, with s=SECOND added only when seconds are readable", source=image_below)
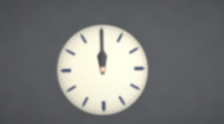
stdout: h=12 m=0
